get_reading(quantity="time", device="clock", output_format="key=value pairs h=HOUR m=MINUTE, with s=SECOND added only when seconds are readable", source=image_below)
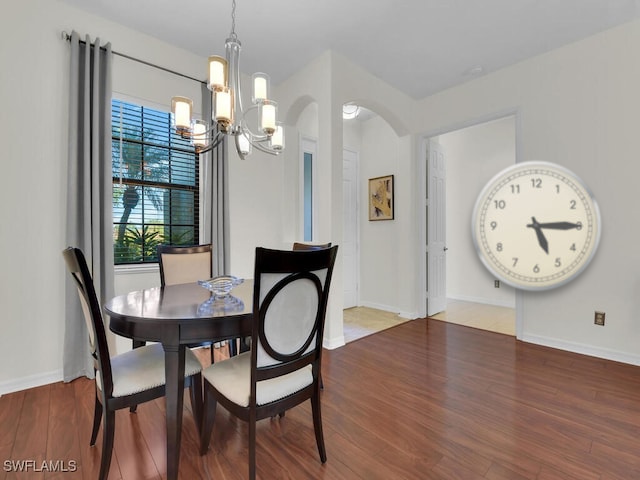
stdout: h=5 m=15
